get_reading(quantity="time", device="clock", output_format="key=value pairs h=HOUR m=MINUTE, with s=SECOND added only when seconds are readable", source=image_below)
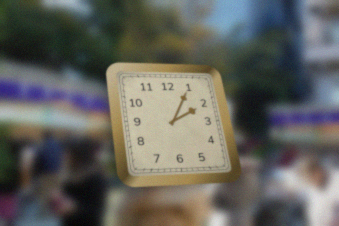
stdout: h=2 m=5
